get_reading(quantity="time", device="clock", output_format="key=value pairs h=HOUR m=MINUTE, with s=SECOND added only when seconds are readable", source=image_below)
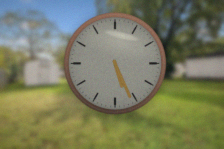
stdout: h=5 m=26
